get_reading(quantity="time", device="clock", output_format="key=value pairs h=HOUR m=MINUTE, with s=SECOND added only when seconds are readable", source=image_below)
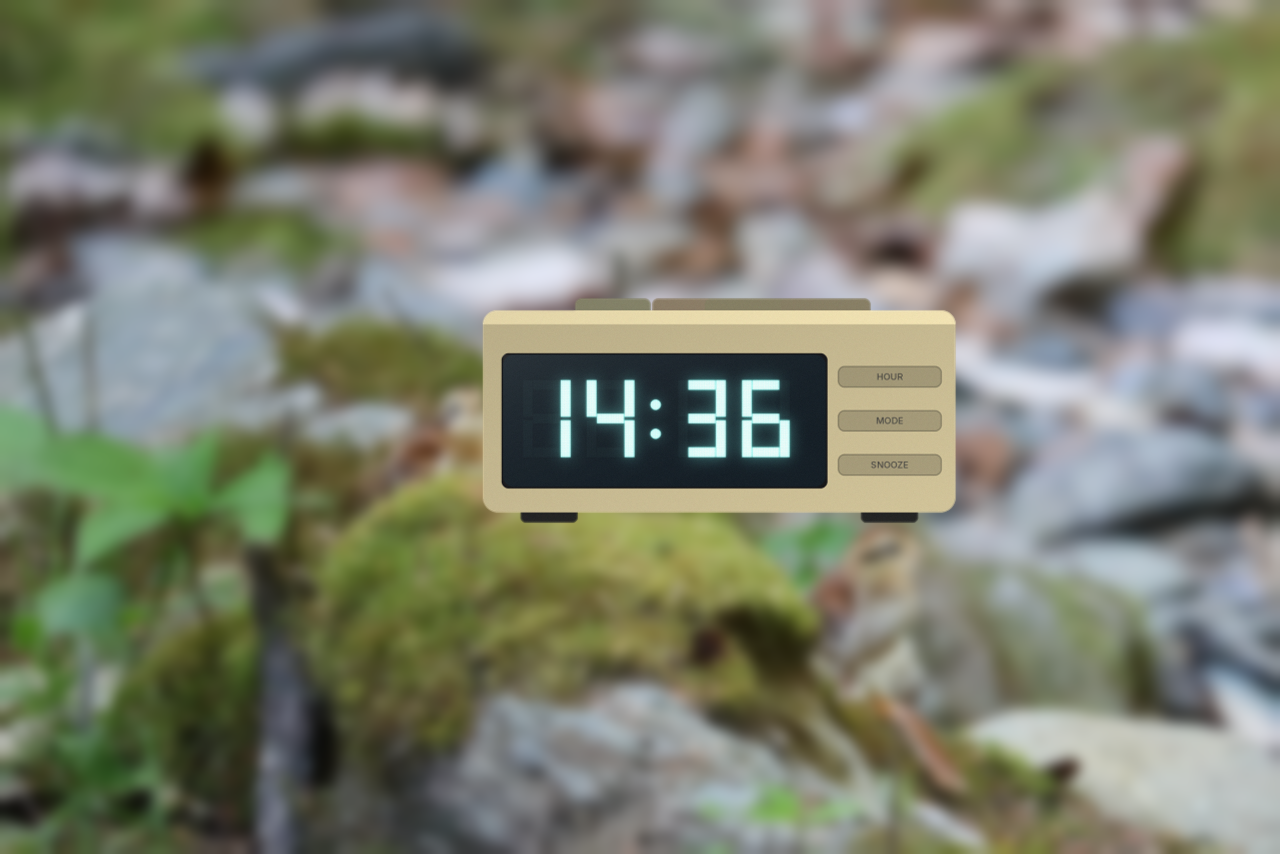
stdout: h=14 m=36
